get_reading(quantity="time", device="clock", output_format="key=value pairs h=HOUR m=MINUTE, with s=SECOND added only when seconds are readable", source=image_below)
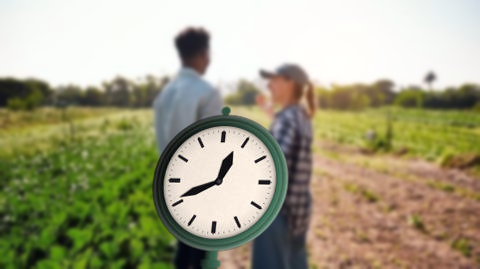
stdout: h=12 m=41
